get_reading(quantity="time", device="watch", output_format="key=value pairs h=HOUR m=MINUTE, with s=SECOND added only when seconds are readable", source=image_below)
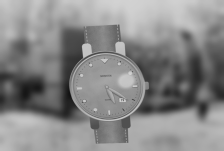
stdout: h=5 m=21
